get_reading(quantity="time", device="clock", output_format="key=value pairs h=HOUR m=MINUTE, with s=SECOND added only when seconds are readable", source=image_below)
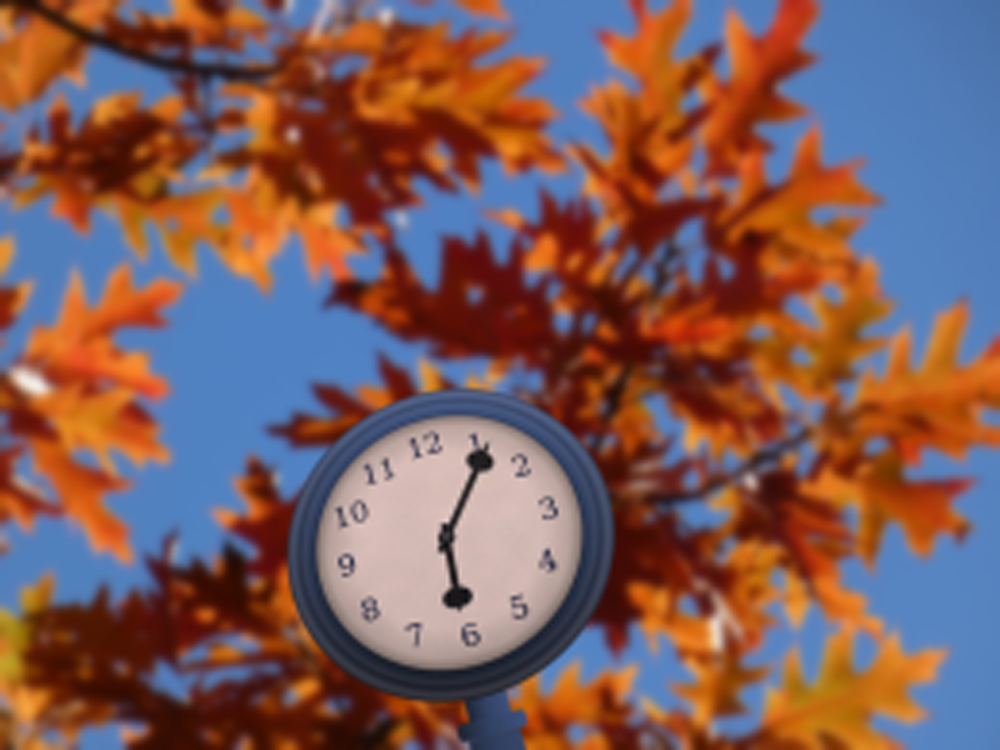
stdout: h=6 m=6
